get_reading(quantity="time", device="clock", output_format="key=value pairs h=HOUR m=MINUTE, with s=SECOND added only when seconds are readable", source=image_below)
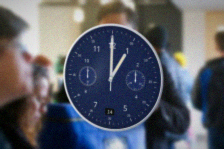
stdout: h=1 m=0
